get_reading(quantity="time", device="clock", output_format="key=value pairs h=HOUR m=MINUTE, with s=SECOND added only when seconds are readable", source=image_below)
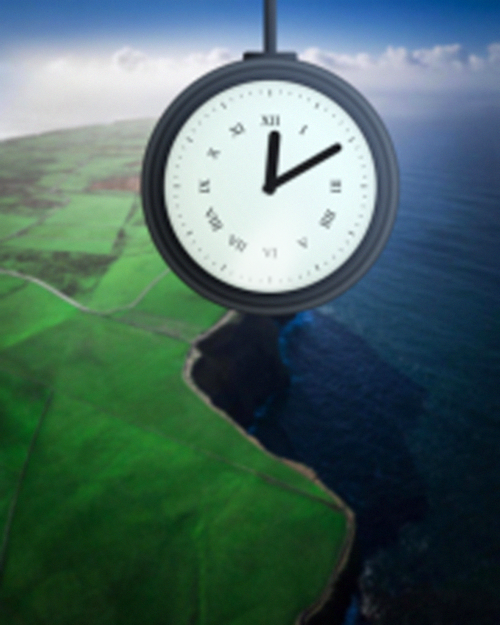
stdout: h=12 m=10
